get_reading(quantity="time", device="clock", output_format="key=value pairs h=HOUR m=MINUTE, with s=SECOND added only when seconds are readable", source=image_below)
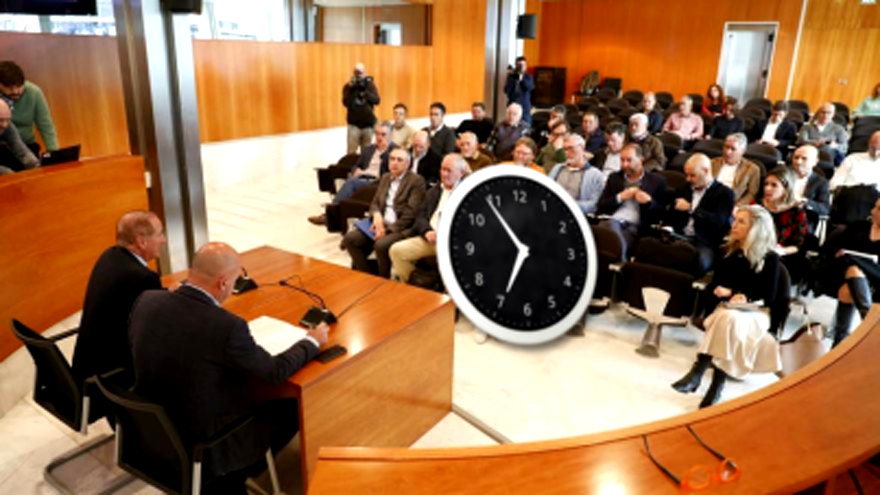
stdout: h=6 m=54
